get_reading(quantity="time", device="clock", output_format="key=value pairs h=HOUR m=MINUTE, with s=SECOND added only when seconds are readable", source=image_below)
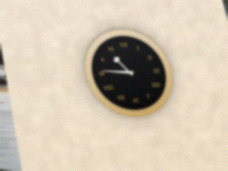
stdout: h=10 m=46
